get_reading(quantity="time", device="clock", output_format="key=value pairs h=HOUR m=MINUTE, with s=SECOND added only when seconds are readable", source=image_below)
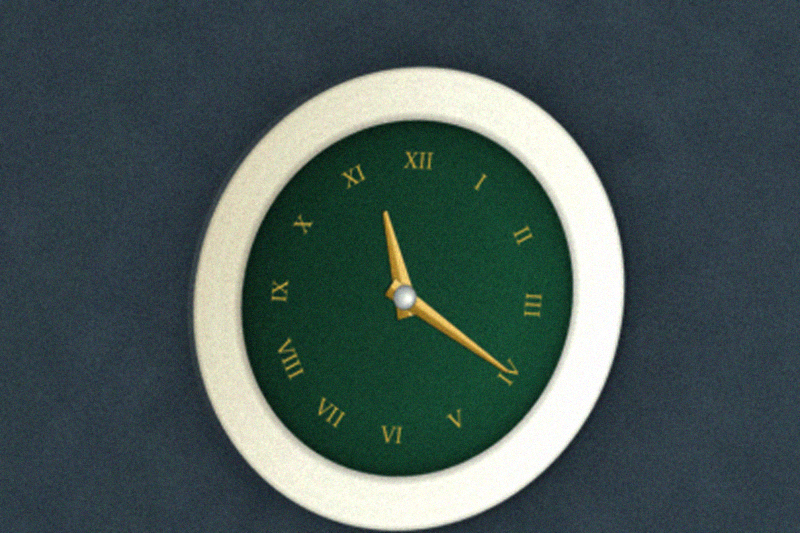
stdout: h=11 m=20
